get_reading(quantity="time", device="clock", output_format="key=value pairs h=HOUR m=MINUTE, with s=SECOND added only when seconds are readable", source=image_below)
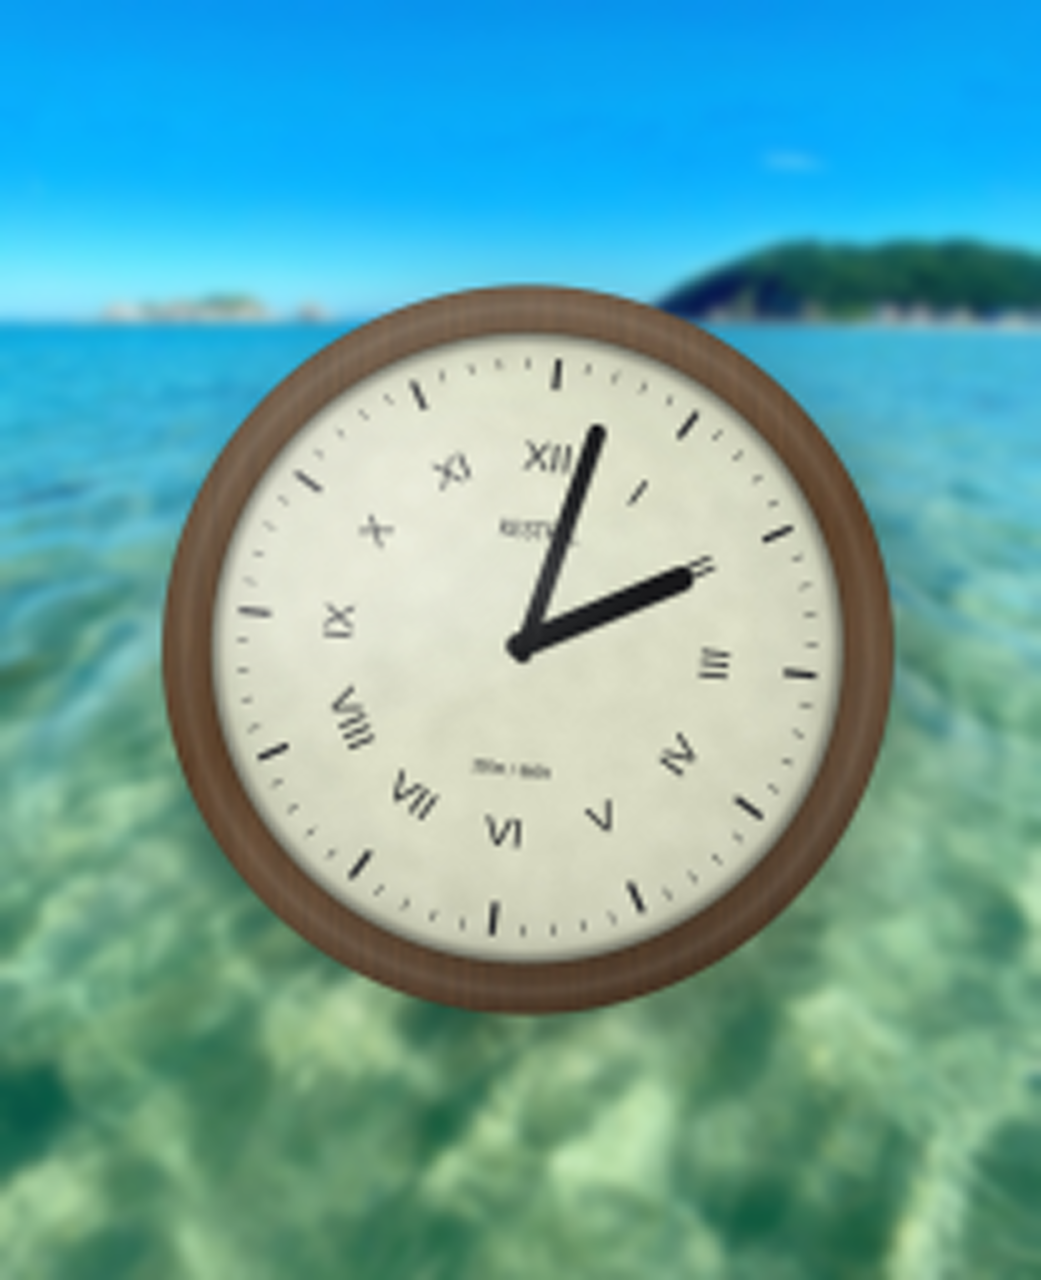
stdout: h=2 m=2
